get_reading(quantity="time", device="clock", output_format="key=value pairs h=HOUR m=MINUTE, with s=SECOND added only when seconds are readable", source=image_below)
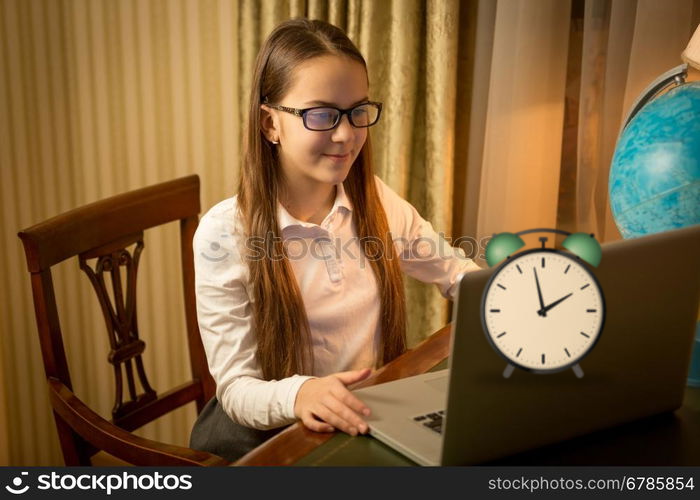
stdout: h=1 m=58
